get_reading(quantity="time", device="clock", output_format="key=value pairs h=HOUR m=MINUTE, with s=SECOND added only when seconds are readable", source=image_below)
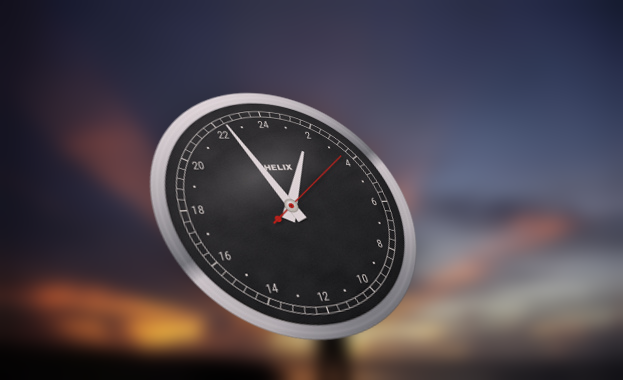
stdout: h=1 m=56 s=9
